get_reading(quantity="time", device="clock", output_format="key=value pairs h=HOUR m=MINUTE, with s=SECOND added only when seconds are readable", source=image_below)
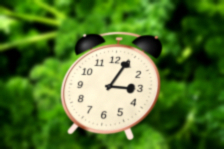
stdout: h=3 m=4
